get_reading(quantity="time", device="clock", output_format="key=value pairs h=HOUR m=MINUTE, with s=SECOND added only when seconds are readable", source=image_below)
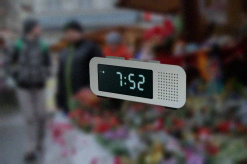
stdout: h=7 m=52
